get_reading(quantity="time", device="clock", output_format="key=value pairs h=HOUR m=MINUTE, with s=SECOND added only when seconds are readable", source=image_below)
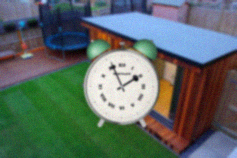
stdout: h=1 m=56
